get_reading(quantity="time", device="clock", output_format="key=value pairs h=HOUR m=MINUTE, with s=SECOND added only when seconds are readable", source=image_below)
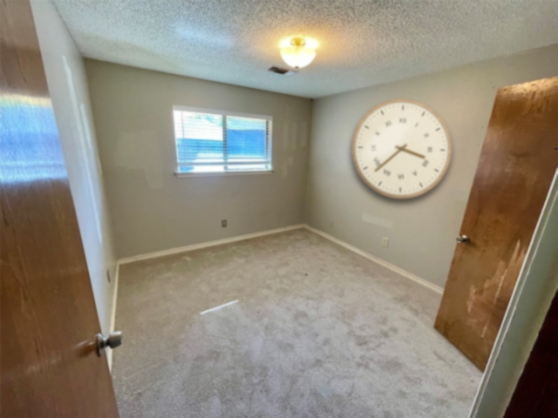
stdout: h=3 m=38
